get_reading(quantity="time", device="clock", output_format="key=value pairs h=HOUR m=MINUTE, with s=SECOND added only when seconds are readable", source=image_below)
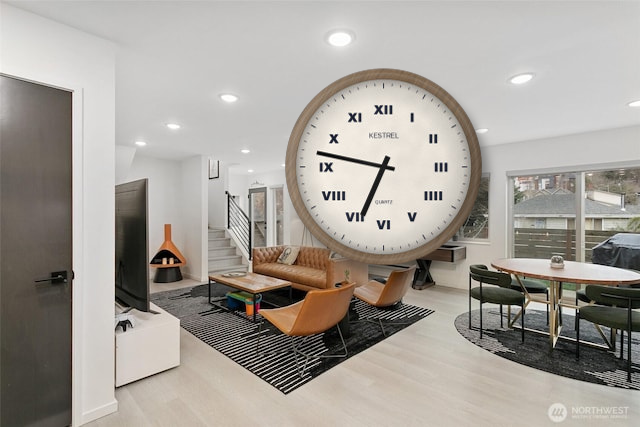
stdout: h=6 m=47
